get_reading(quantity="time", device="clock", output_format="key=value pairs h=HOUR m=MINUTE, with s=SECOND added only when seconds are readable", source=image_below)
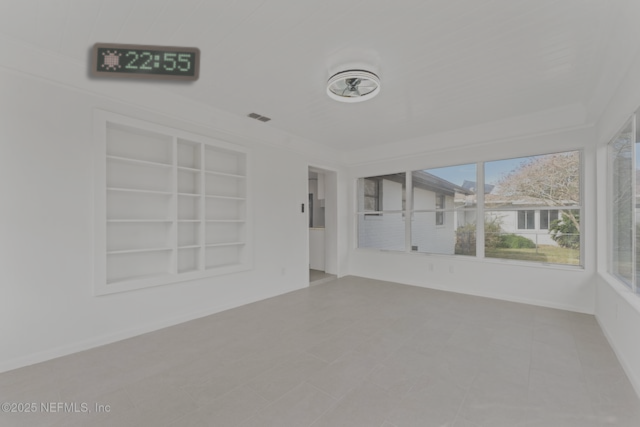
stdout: h=22 m=55
